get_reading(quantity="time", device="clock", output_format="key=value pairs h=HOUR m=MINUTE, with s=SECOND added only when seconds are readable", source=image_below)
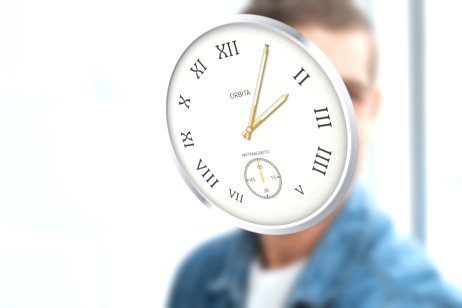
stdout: h=2 m=5
